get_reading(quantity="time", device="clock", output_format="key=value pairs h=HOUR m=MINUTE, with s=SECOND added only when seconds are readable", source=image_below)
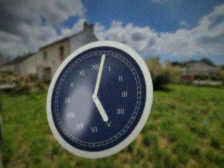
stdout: h=5 m=2
